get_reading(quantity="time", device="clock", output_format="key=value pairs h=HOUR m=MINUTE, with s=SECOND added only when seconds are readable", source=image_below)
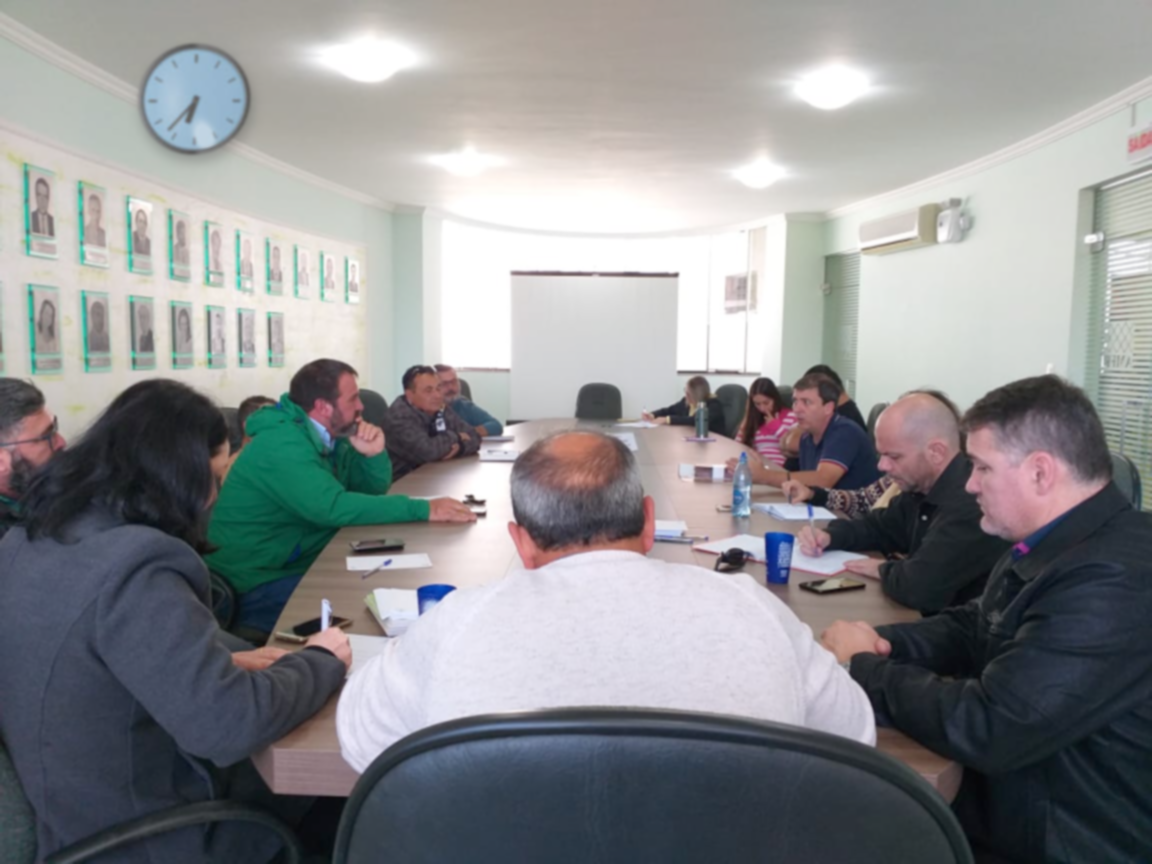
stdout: h=6 m=37
